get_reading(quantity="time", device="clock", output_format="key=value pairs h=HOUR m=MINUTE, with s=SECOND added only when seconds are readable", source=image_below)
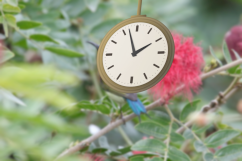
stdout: h=1 m=57
